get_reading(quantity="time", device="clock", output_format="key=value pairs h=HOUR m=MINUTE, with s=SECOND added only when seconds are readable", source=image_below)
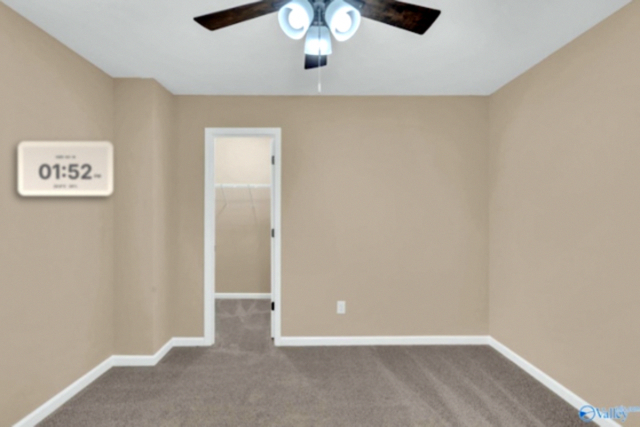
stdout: h=1 m=52
